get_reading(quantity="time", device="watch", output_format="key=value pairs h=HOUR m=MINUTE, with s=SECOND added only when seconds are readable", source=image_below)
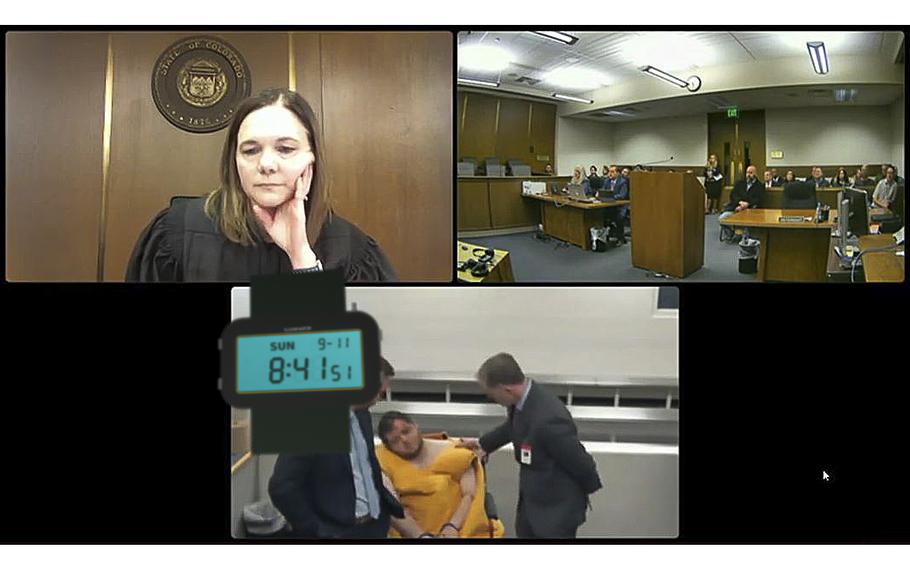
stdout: h=8 m=41 s=51
